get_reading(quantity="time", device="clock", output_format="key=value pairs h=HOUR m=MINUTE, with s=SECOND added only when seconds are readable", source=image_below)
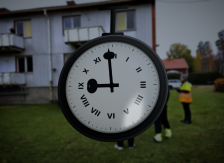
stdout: h=8 m=59
